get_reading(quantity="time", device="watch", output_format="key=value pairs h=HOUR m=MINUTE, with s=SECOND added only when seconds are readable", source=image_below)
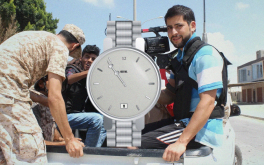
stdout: h=10 m=54
